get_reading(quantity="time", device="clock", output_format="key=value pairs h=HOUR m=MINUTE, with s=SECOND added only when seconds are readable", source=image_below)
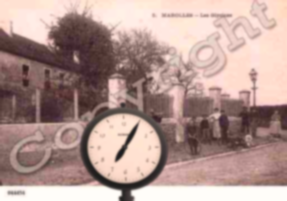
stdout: h=7 m=5
